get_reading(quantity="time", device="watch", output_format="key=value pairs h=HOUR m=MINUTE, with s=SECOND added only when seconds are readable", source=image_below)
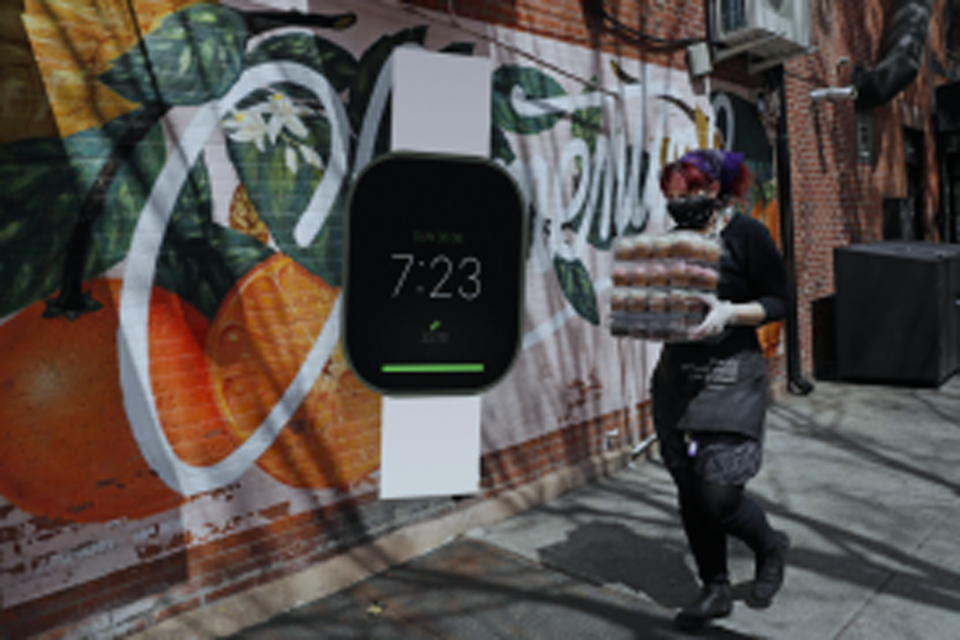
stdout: h=7 m=23
